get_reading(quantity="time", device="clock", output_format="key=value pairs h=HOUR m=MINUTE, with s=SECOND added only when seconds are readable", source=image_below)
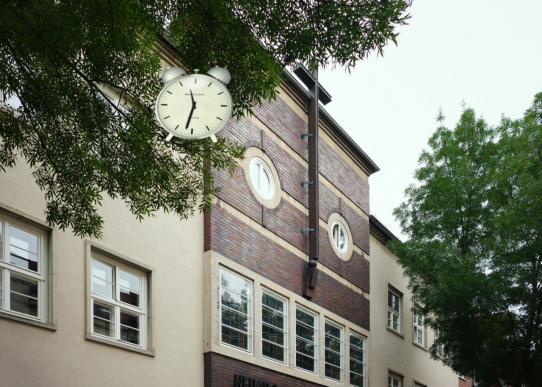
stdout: h=11 m=32
